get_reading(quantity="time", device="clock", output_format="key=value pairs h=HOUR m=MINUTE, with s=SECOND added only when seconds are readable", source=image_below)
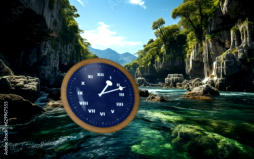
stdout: h=1 m=12
